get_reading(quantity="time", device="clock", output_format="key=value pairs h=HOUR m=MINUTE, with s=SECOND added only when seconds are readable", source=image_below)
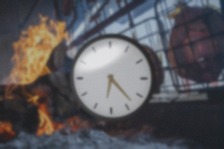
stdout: h=6 m=23
